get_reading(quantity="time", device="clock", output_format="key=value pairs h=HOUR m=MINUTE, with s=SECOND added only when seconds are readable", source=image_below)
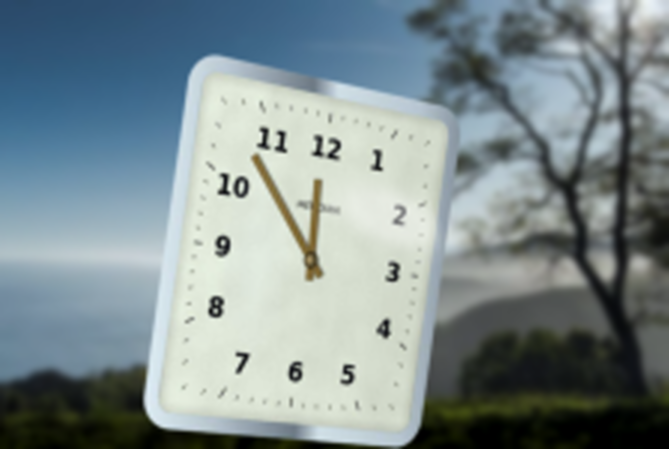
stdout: h=11 m=53
